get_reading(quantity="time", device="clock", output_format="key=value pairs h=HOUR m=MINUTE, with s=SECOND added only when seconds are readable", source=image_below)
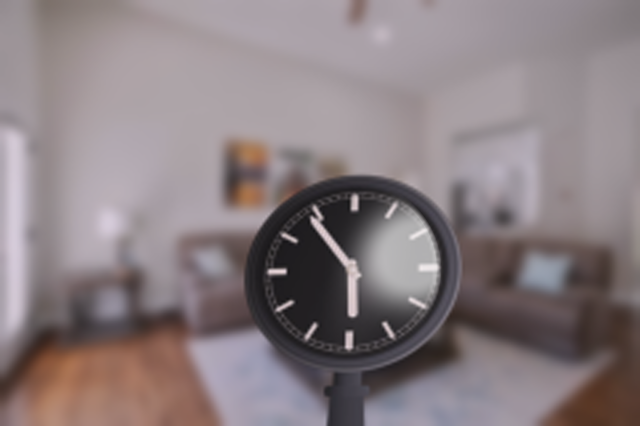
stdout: h=5 m=54
